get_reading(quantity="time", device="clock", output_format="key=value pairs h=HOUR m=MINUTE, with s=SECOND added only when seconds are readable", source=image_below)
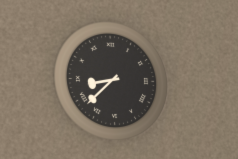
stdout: h=8 m=38
